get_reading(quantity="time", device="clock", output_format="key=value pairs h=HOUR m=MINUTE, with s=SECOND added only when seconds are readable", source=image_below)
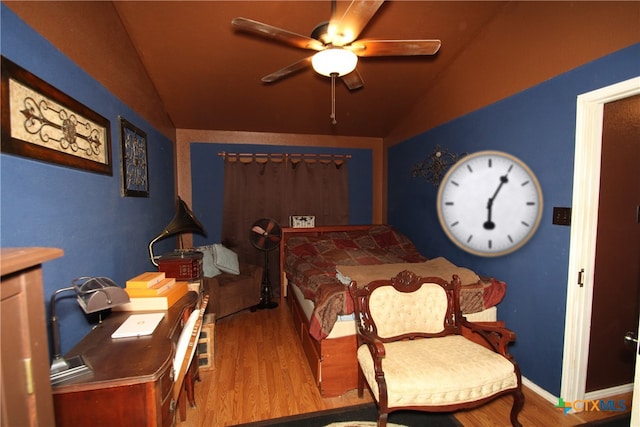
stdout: h=6 m=5
